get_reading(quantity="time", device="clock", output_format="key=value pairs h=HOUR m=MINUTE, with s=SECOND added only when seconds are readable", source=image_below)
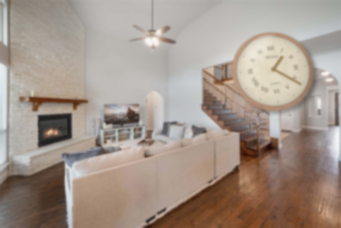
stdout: h=1 m=21
